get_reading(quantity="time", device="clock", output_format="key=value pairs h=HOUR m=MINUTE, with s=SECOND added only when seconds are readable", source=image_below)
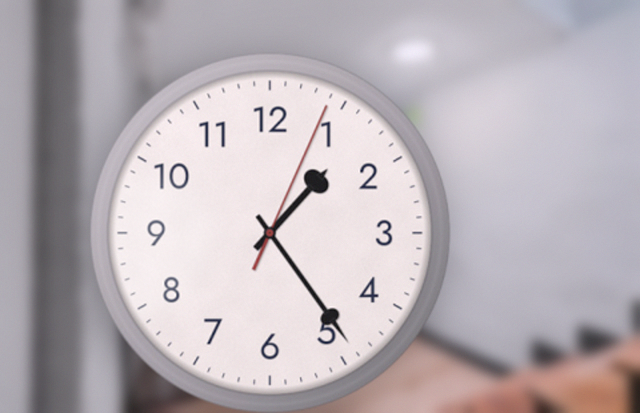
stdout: h=1 m=24 s=4
